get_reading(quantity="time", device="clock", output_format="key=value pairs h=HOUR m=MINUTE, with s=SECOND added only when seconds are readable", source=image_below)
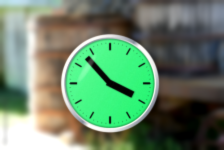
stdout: h=3 m=53
